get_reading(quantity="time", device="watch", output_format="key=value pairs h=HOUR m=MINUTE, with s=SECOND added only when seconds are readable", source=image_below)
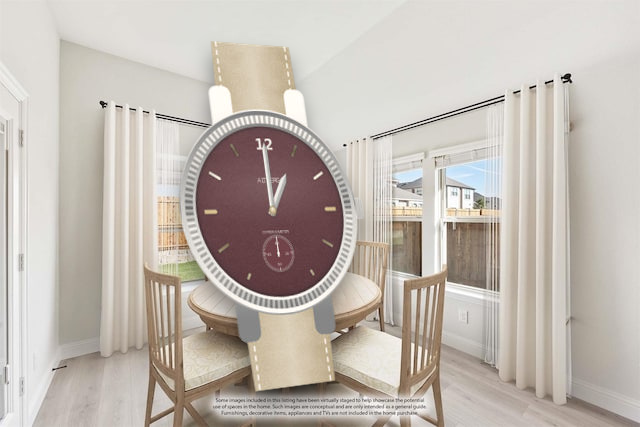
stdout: h=1 m=0
